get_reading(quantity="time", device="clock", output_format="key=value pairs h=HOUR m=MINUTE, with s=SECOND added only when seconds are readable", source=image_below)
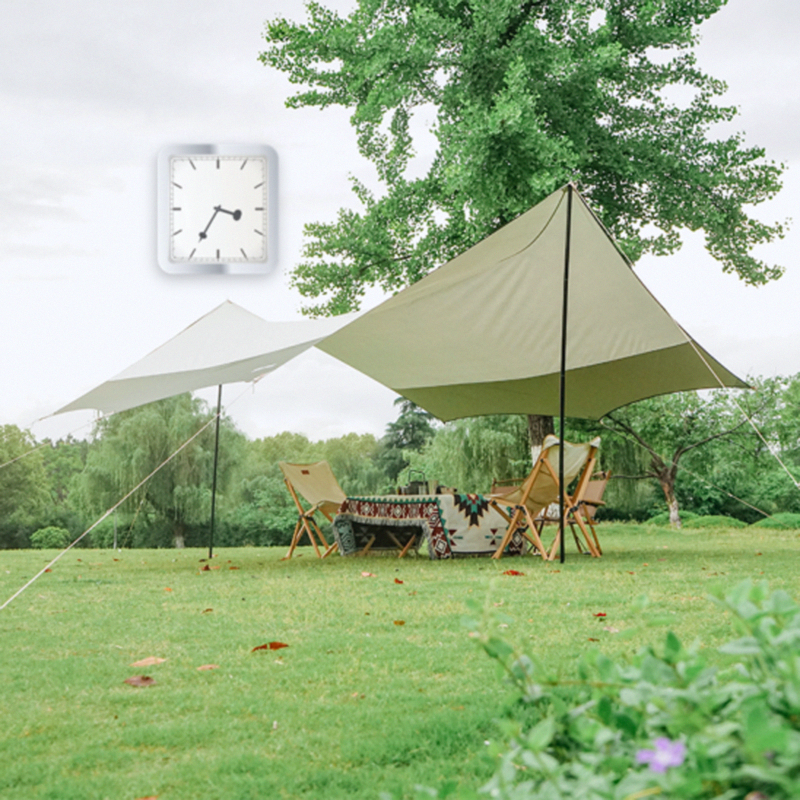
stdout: h=3 m=35
